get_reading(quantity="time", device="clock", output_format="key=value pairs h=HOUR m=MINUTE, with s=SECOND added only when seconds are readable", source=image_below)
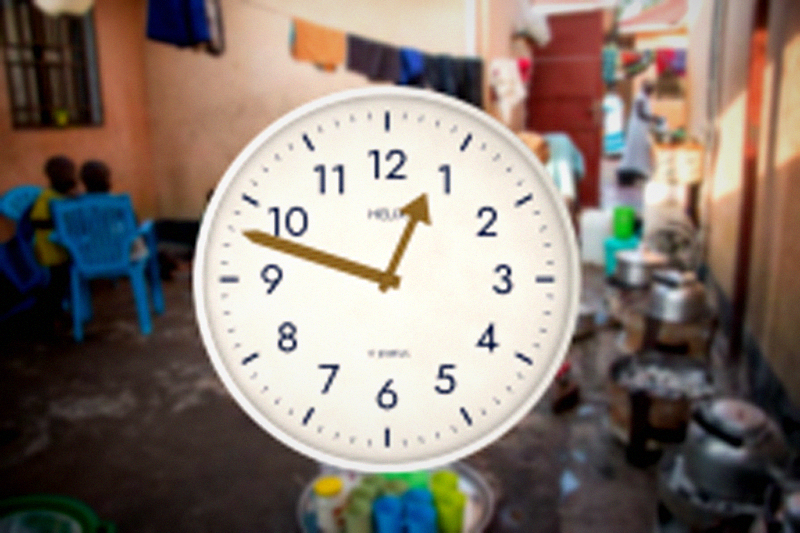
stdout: h=12 m=48
